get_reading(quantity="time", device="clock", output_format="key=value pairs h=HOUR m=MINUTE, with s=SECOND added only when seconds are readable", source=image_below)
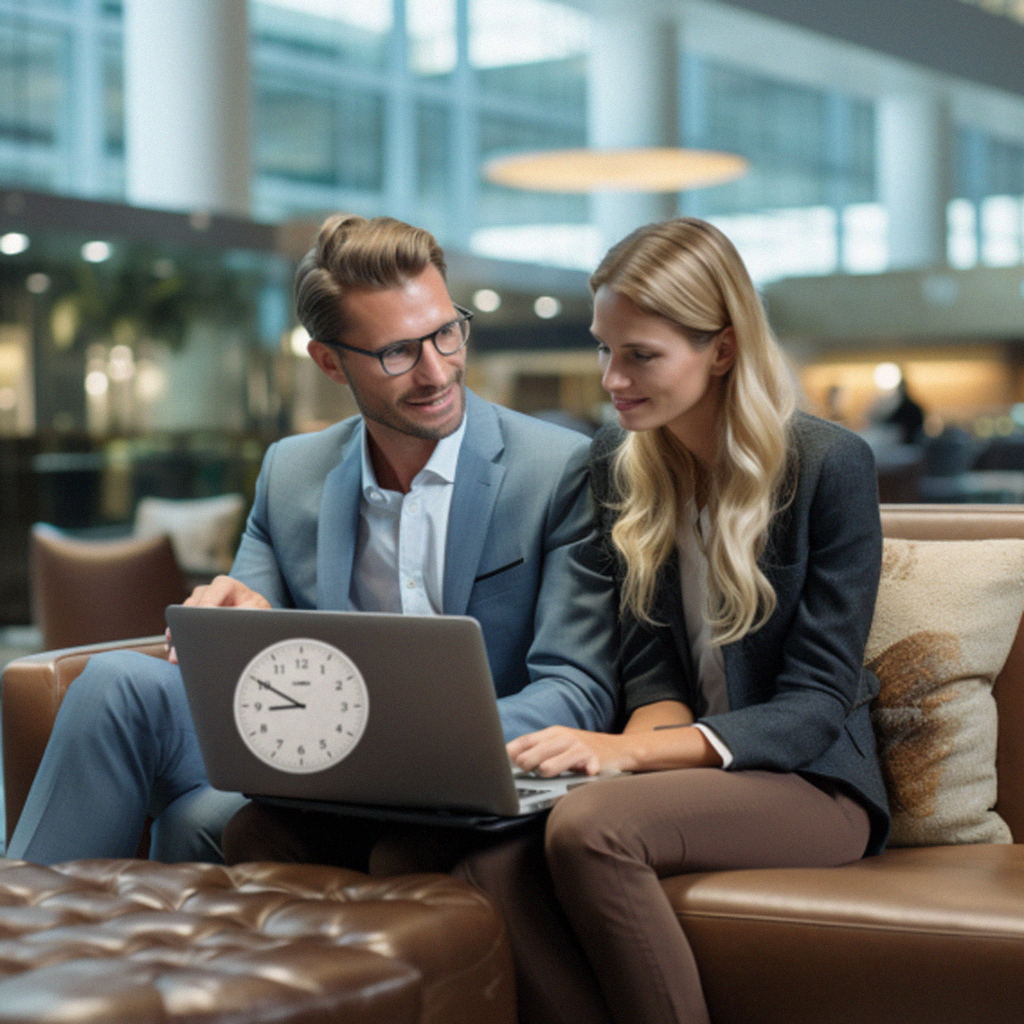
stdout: h=8 m=50
